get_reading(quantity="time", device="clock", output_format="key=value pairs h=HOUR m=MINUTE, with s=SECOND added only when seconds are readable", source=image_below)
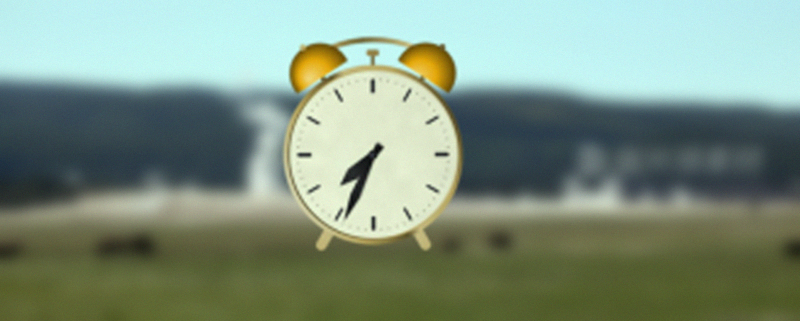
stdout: h=7 m=34
